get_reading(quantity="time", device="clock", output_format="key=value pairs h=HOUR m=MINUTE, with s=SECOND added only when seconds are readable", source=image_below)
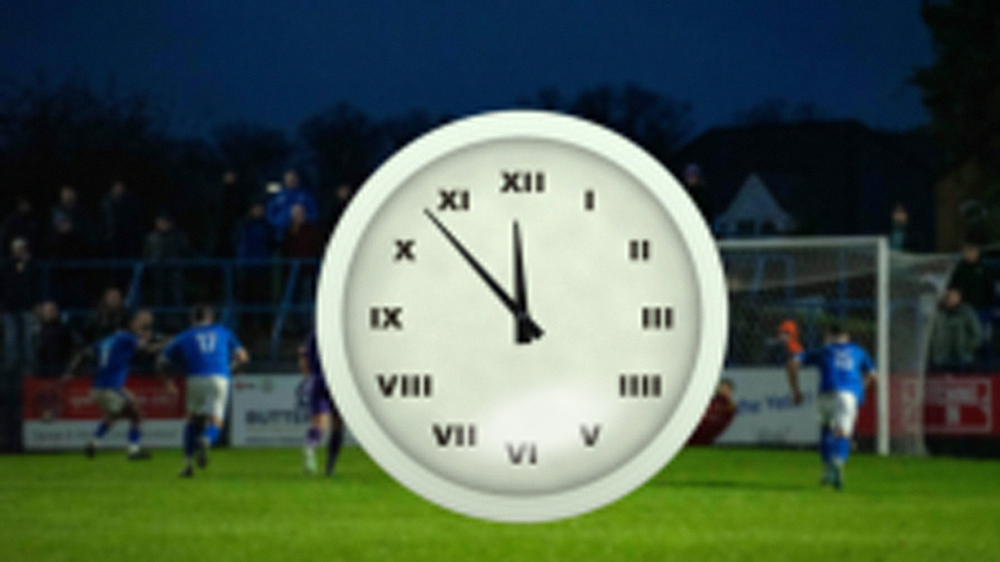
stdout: h=11 m=53
